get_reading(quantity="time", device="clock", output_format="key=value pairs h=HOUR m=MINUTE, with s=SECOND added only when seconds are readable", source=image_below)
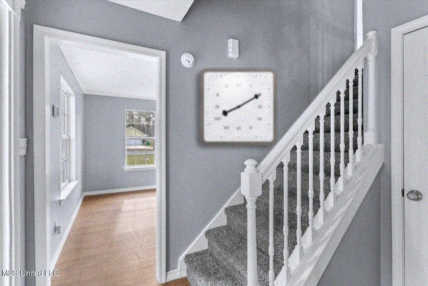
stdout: h=8 m=10
